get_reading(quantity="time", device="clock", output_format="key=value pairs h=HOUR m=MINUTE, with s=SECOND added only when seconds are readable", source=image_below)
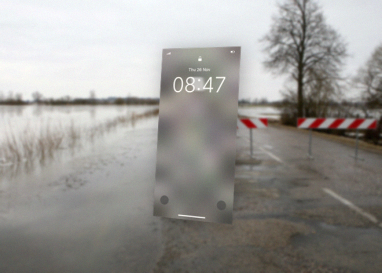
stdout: h=8 m=47
